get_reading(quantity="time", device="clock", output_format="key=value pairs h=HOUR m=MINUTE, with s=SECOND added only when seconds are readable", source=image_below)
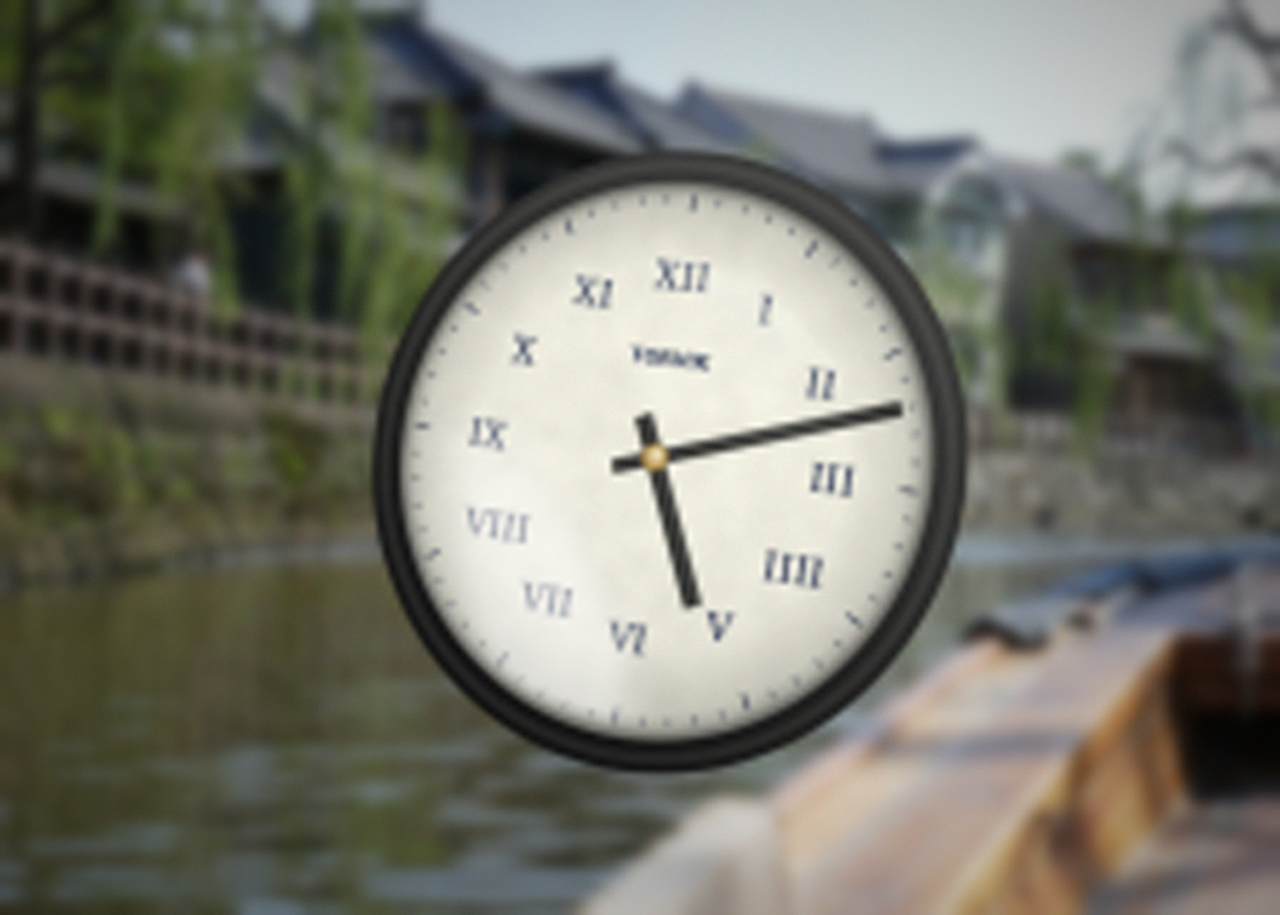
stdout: h=5 m=12
